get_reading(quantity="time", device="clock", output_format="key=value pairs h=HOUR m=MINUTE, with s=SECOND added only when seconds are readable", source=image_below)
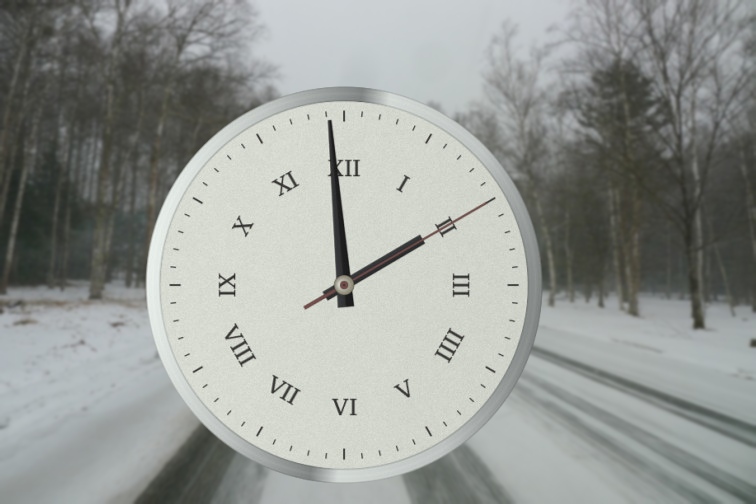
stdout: h=1 m=59 s=10
